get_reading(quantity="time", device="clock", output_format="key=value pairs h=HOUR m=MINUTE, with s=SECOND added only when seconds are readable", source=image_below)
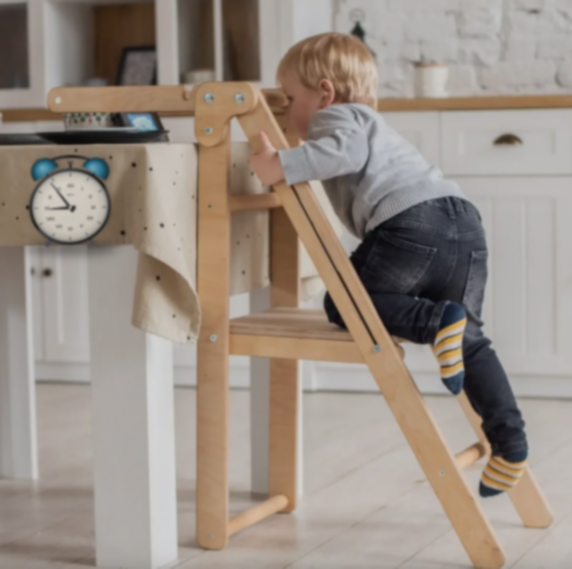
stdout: h=8 m=54
